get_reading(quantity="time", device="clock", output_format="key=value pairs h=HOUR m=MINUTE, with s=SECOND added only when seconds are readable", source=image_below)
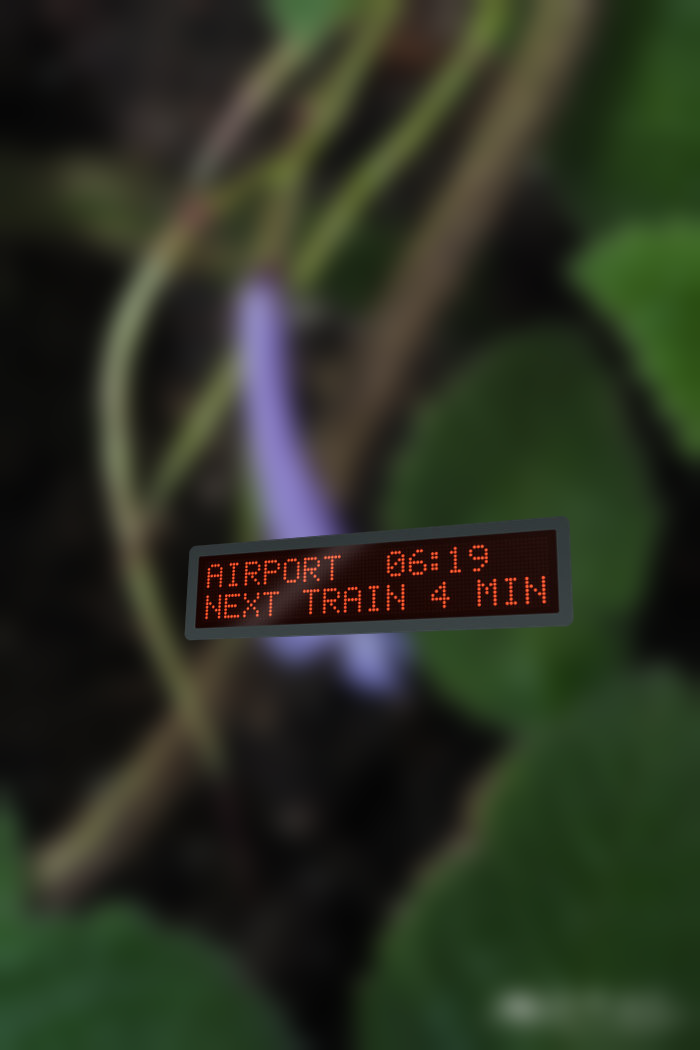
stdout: h=6 m=19
